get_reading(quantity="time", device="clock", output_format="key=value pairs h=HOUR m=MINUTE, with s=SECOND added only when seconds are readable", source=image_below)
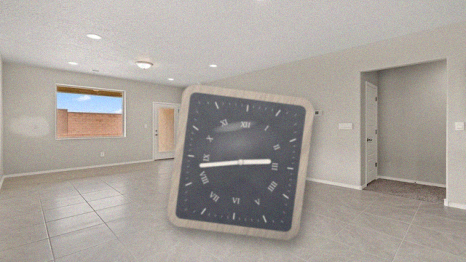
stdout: h=2 m=43
